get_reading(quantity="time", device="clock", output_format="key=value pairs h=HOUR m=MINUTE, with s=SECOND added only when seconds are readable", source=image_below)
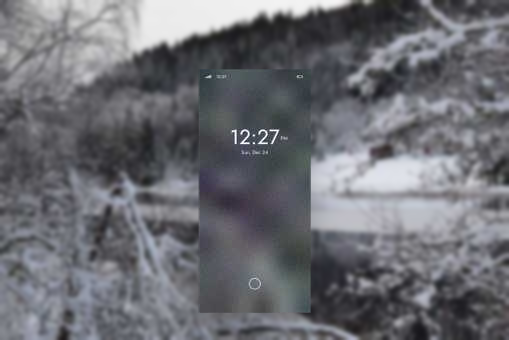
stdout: h=12 m=27
